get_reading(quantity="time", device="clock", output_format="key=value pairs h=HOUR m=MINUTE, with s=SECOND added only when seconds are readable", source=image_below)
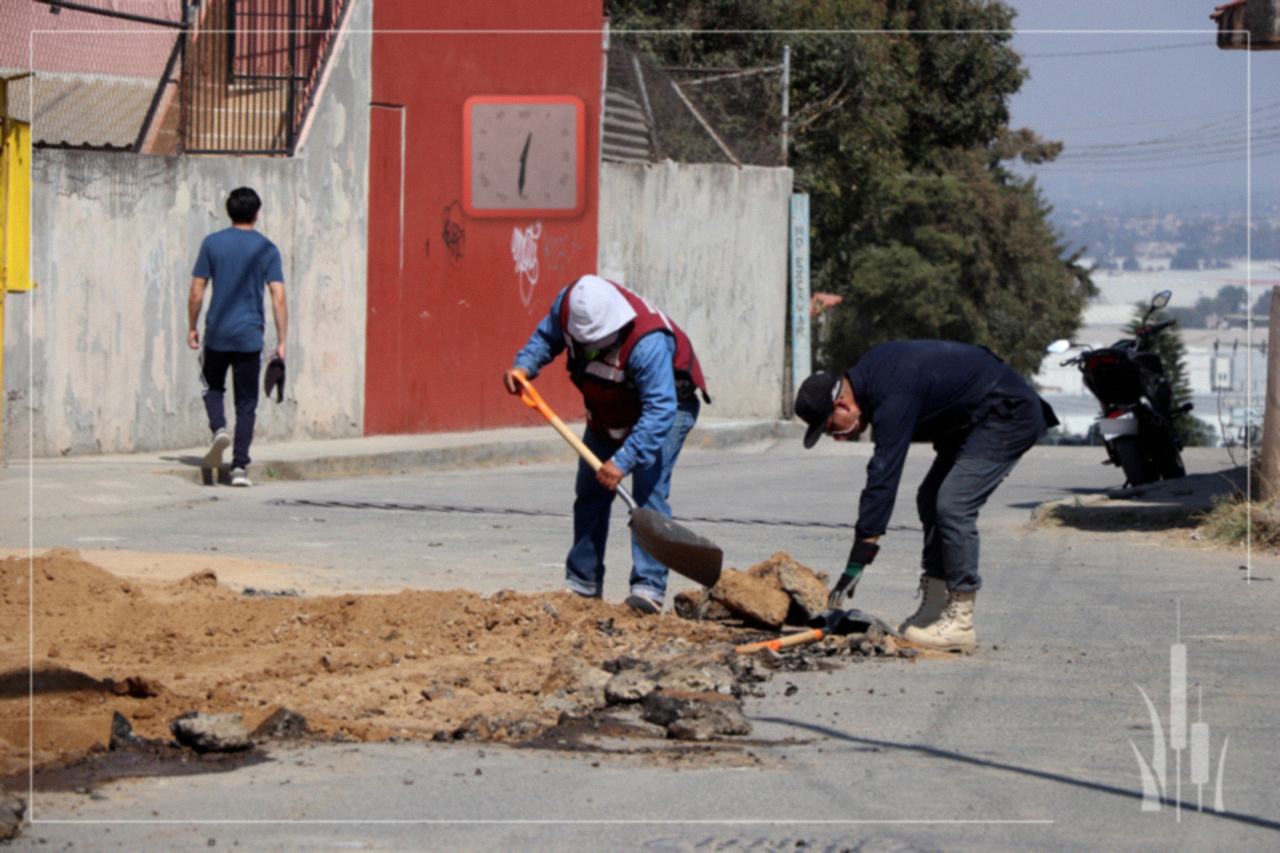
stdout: h=12 m=31
